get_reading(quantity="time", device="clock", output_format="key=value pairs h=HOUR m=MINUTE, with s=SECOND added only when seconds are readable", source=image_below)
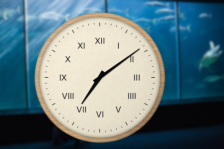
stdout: h=7 m=9
